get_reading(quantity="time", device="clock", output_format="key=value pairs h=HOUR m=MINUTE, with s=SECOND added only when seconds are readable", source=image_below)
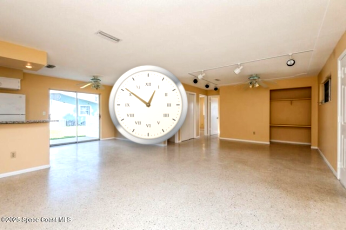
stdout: h=12 m=51
